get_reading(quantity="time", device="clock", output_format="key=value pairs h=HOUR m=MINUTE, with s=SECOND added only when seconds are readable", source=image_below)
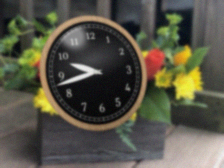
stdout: h=9 m=43
